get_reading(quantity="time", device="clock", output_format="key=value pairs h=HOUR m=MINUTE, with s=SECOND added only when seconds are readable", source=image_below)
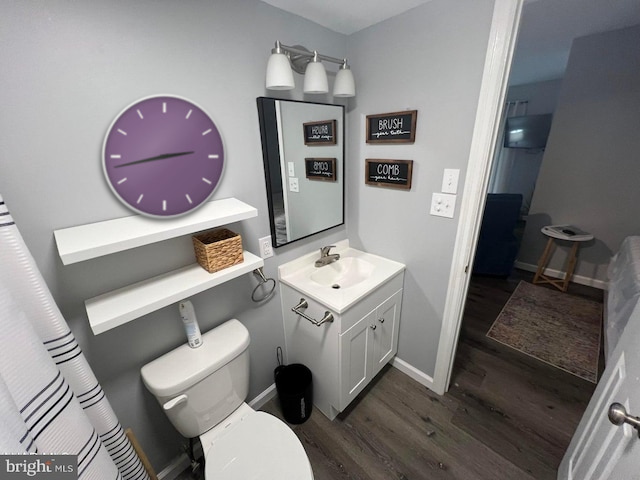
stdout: h=2 m=43
